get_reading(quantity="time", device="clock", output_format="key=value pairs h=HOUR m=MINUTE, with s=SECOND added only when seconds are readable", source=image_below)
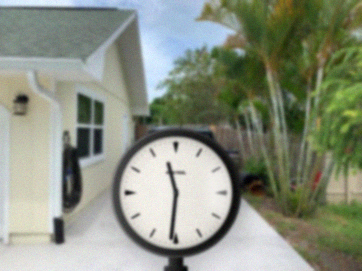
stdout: h=11 m=31
